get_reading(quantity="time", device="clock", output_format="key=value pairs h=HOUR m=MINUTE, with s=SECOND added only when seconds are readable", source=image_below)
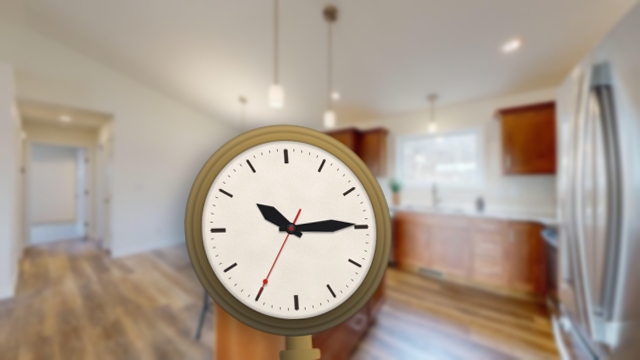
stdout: h=10 m=14 s=35
